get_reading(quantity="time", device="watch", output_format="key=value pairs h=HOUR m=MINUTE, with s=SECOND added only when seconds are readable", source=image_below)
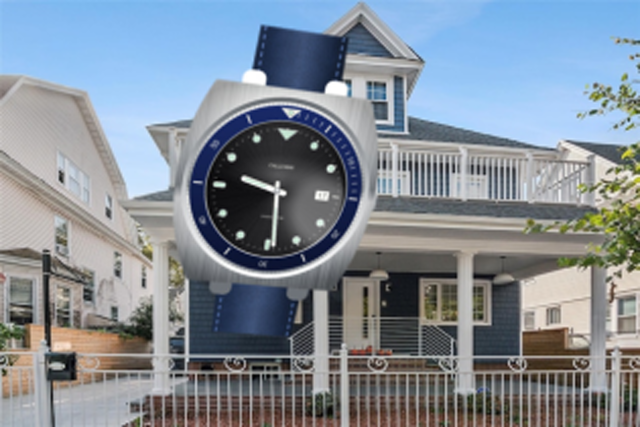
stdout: h=9 m=29
